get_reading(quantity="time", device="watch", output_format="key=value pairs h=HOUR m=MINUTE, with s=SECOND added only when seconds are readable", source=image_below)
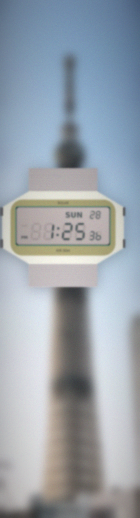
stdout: h=1 m=25
